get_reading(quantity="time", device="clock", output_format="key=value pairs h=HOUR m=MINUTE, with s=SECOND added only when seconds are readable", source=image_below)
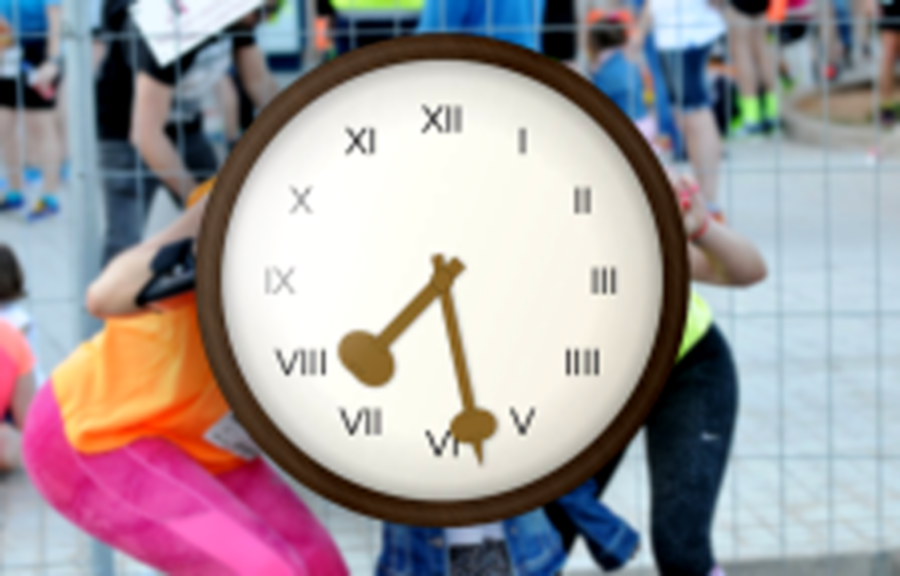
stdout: h=7 m=28
